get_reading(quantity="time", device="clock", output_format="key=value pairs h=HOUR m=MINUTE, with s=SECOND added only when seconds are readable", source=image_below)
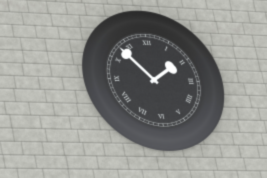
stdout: h=1 m=53
